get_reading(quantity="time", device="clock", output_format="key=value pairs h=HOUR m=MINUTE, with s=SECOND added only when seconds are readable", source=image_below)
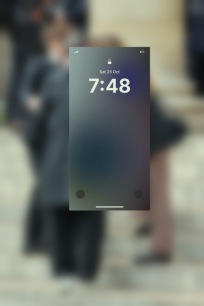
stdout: h=7 m=48
